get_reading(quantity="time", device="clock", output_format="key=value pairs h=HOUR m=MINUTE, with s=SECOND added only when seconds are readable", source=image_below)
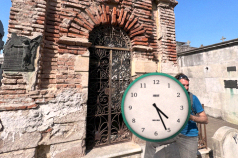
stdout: h=4 m=26
